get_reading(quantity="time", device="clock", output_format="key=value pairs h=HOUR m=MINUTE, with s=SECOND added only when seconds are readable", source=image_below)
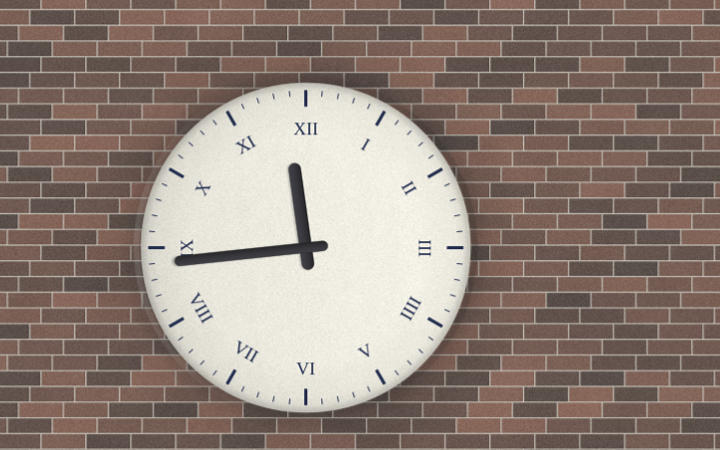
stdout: h=11 m=44
